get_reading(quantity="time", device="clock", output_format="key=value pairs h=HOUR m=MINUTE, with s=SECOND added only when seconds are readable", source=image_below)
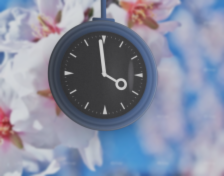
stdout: h=3 m=59
